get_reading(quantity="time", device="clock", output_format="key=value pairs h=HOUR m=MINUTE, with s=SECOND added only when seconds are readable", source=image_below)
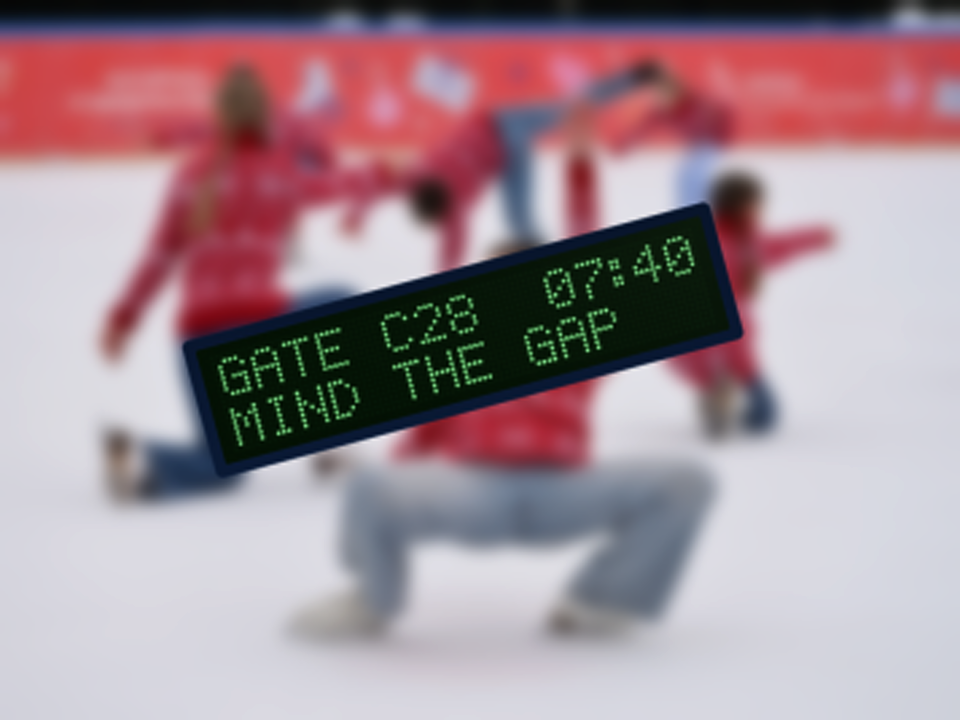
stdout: h=7 m=40
